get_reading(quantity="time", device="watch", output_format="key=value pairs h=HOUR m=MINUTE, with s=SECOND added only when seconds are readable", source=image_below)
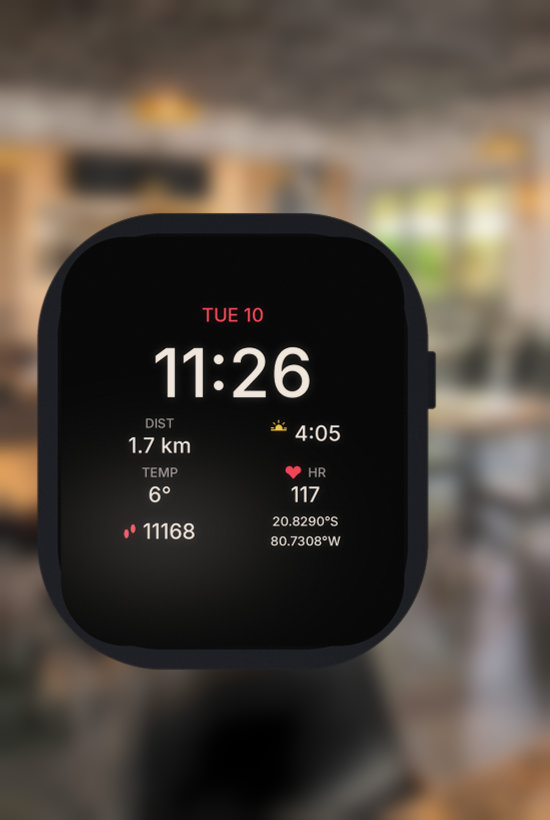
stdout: h=11 m=26
